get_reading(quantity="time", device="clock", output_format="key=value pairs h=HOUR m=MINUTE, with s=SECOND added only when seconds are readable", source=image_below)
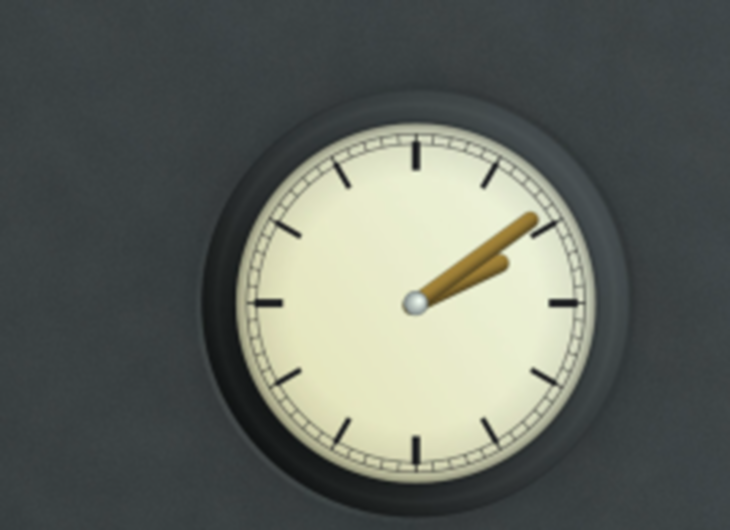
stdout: h=2 m=9
